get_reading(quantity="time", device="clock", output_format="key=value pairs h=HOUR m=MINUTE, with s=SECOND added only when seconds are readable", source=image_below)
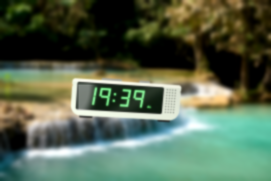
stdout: h=19 m=39
